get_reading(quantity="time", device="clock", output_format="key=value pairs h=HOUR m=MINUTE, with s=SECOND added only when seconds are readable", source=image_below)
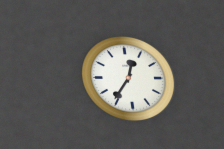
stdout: h=12 m=36
